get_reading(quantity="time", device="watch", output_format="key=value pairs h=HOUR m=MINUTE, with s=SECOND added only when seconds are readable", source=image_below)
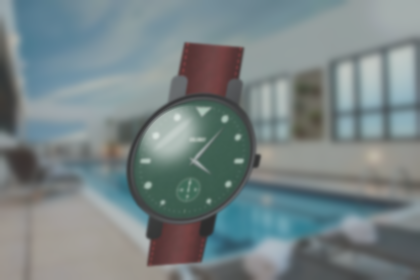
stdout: h=4 m=6
